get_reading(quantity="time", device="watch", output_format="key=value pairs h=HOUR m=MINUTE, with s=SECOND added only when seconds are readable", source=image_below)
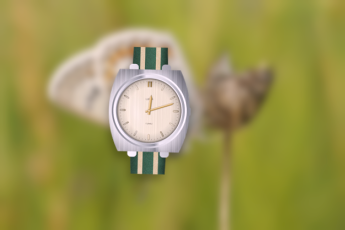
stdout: h=12 m=12
